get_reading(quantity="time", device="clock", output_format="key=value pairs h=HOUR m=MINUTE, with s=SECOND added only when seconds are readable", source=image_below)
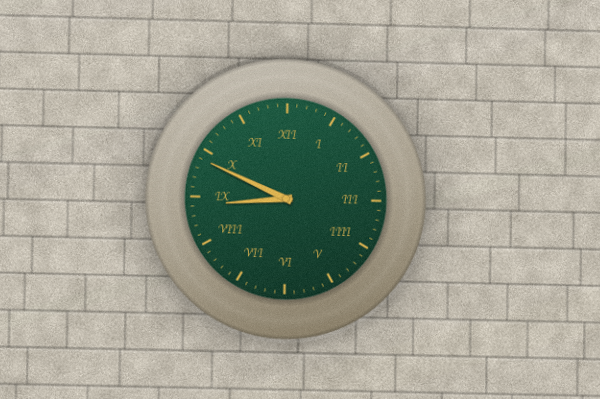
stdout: h=8 m=49
